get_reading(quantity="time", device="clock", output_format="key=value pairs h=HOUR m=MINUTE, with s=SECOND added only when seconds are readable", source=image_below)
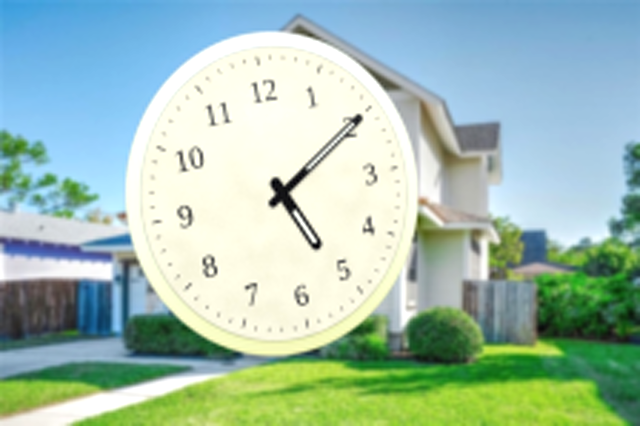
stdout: h=5 m=10
